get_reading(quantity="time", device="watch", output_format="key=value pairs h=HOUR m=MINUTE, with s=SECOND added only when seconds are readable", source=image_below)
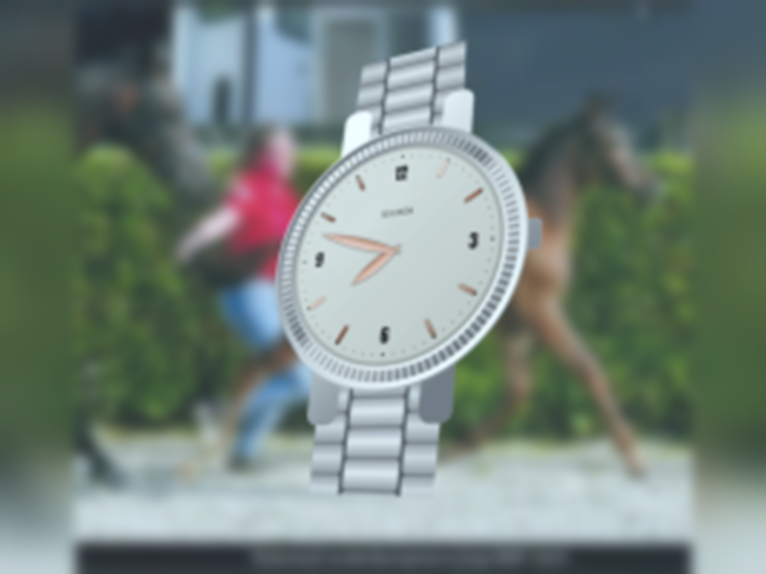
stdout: h=7 m=48
